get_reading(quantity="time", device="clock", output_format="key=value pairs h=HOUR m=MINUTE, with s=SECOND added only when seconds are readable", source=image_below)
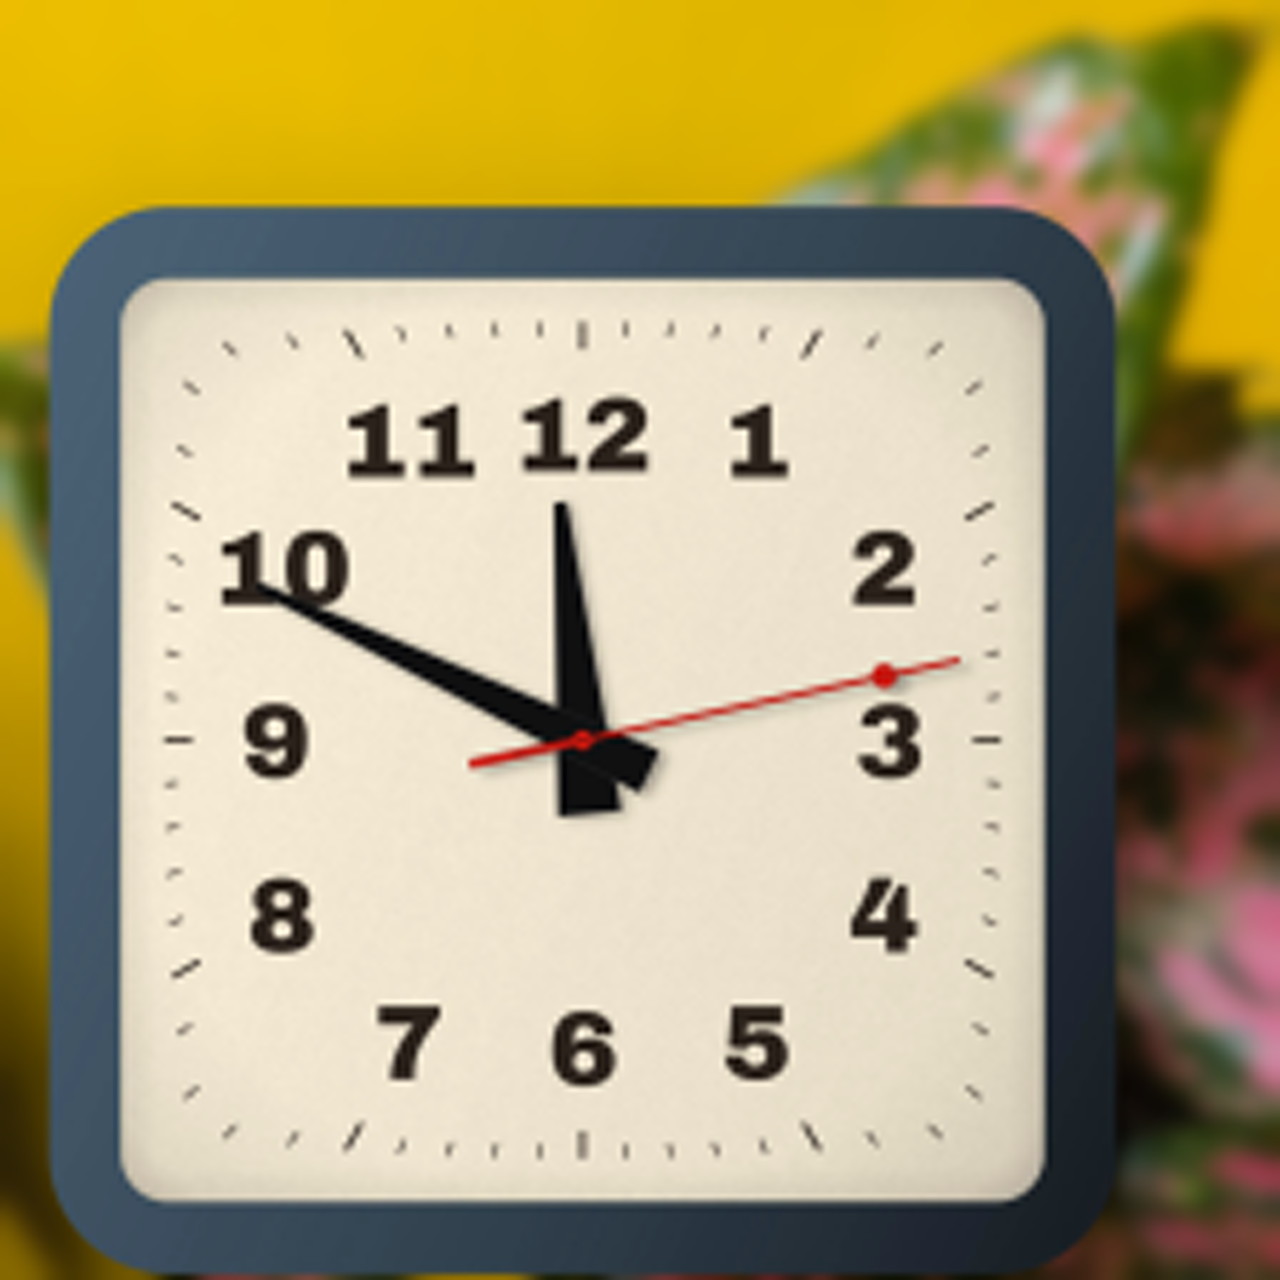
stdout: h=11 m=49 s=13
